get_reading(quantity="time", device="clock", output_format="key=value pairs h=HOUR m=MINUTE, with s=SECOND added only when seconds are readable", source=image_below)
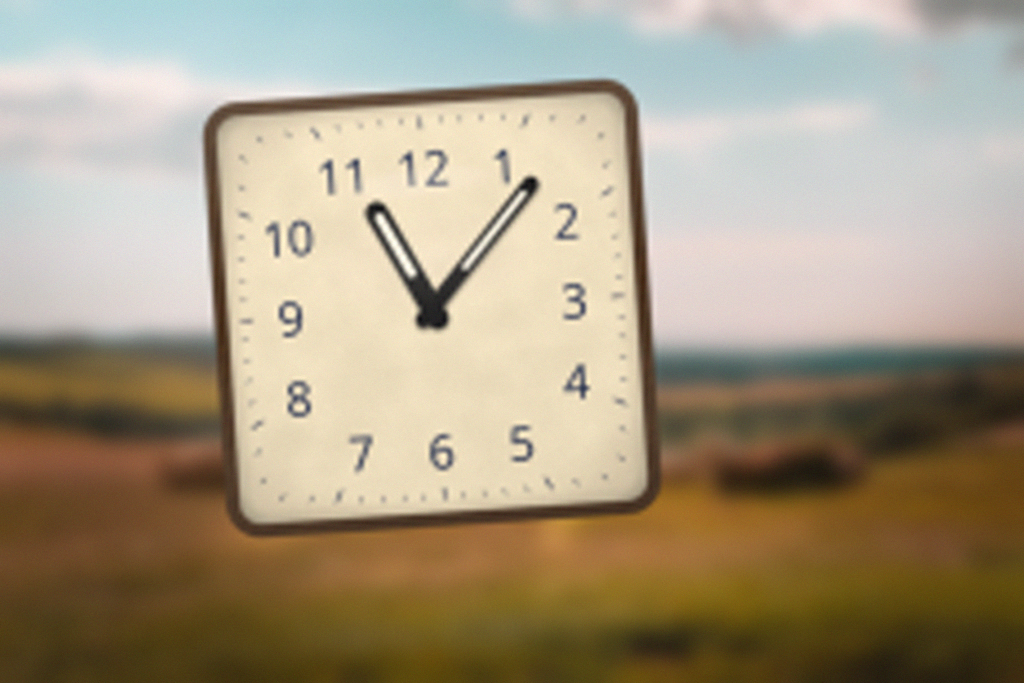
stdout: h=11 m=7
